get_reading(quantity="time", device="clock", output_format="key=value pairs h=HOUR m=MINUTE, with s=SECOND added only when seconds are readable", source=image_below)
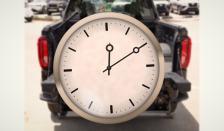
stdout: h=12 m=10
